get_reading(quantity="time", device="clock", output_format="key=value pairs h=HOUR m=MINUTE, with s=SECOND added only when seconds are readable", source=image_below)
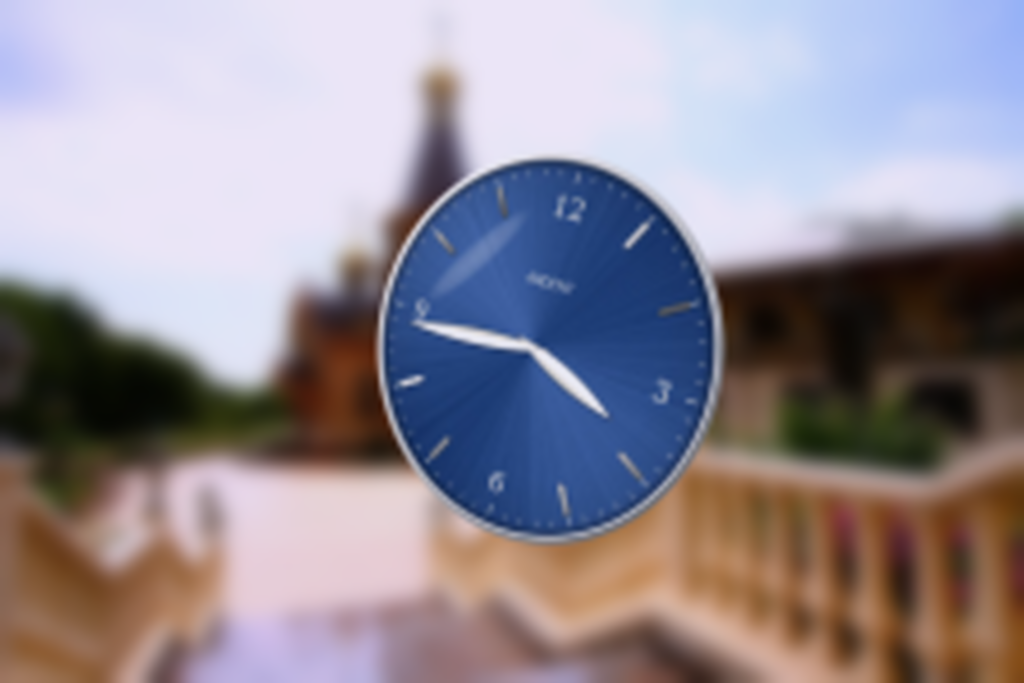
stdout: h=3 m=44
